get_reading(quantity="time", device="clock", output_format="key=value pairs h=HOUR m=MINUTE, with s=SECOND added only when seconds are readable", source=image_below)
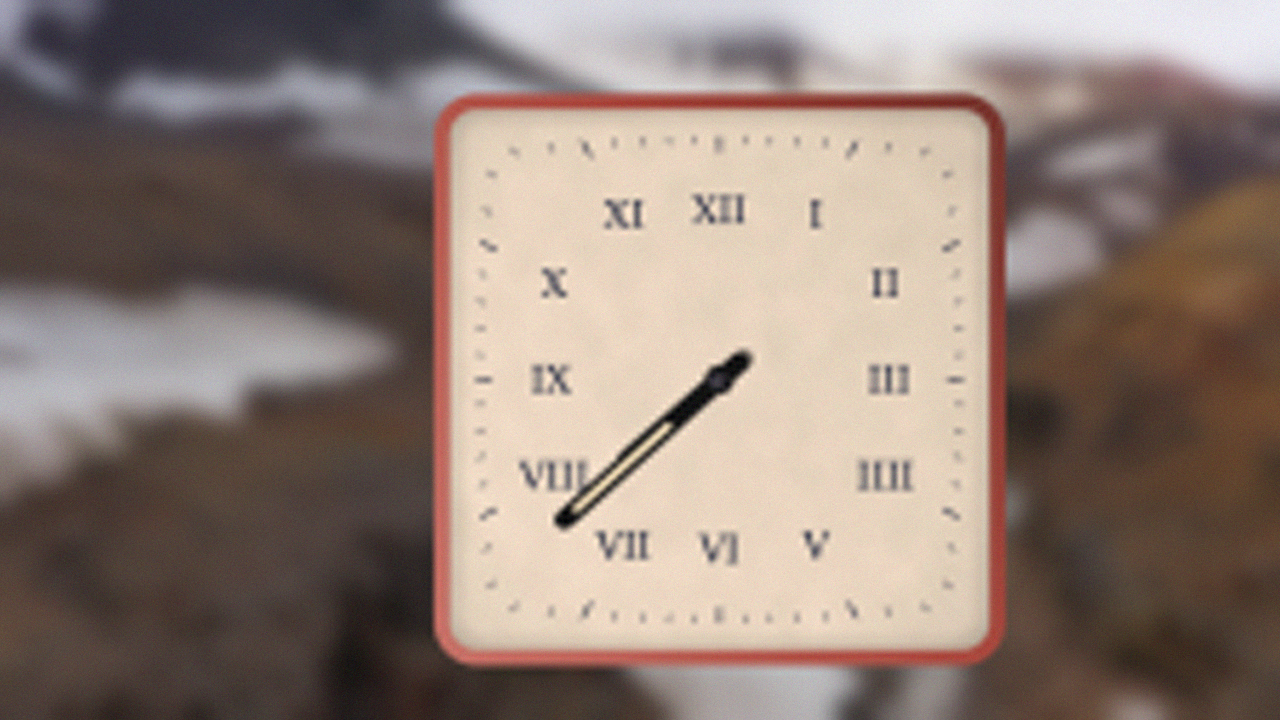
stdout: h=7 m=38
